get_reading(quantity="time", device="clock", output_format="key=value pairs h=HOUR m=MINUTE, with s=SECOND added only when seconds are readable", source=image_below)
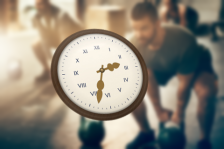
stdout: h=2 m=33
